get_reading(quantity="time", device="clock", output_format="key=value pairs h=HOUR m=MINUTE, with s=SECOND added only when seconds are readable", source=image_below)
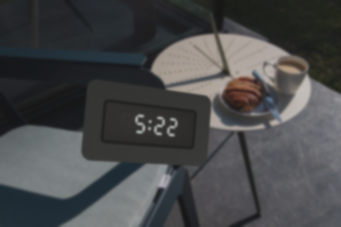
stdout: h=5 m=22
